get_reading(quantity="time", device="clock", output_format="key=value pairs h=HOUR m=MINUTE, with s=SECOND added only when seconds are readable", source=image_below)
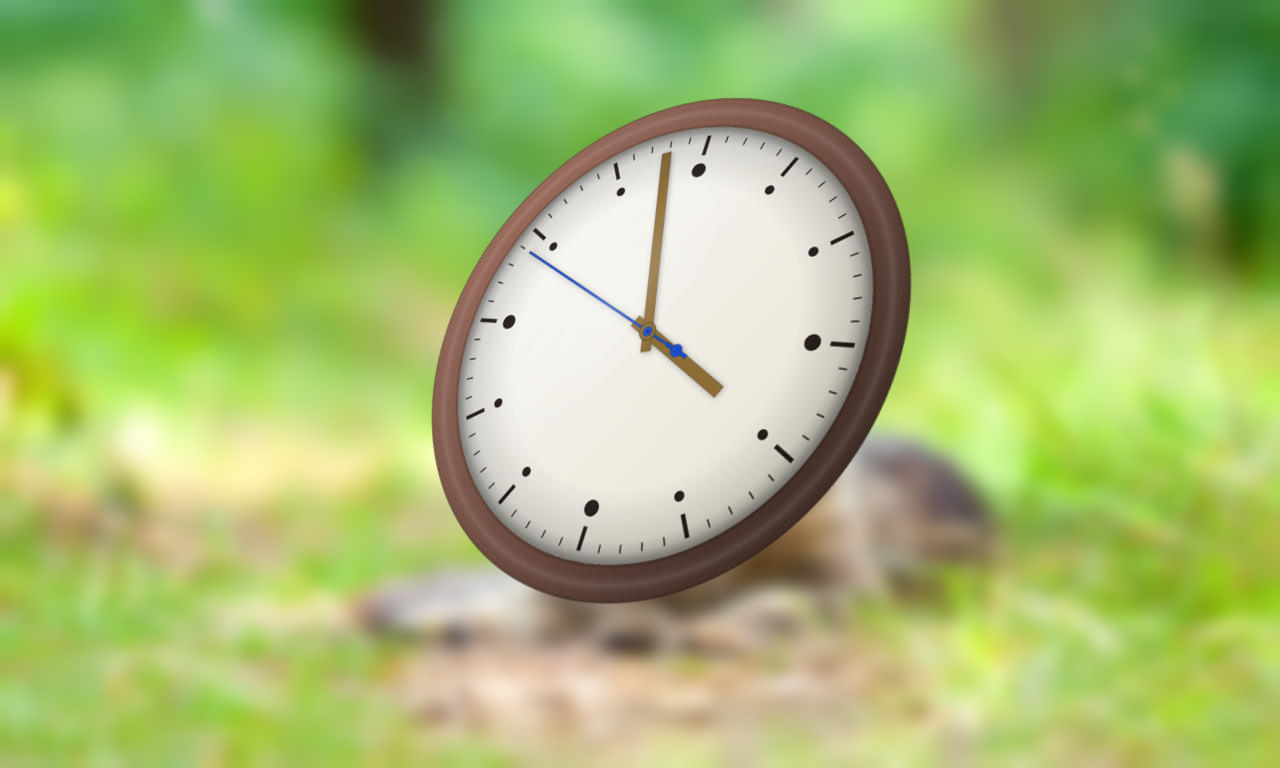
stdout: h=3 m=57 s=49
